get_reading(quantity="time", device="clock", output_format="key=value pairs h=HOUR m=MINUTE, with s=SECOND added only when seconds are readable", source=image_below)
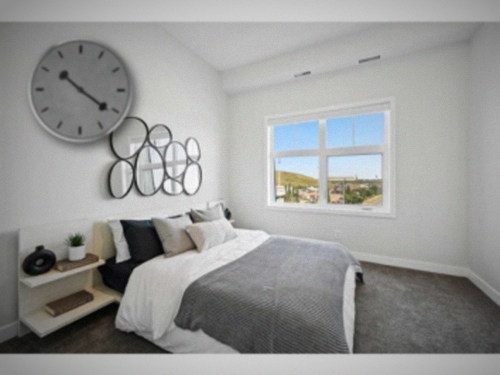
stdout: h=10 m=21
